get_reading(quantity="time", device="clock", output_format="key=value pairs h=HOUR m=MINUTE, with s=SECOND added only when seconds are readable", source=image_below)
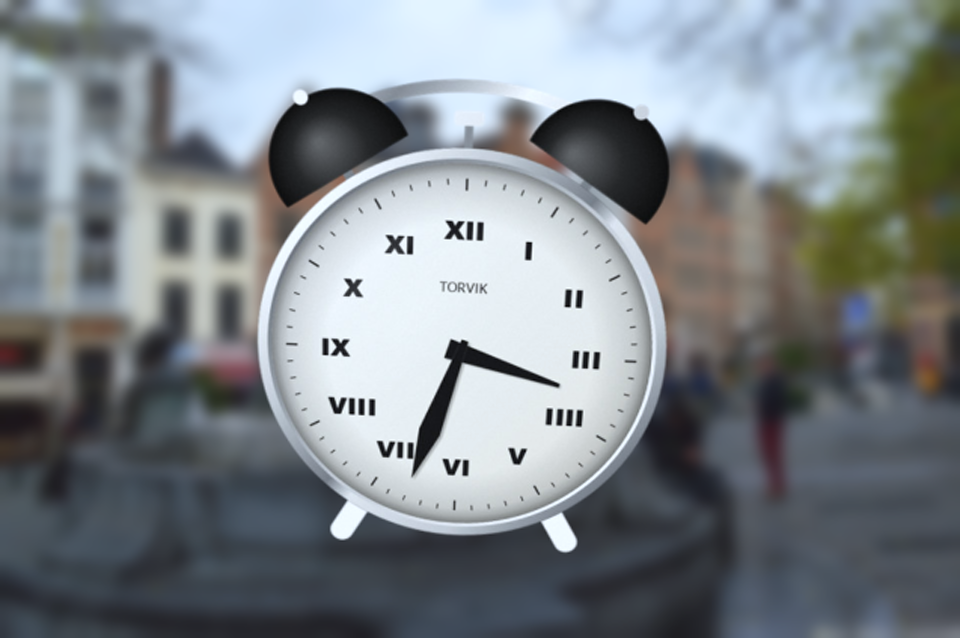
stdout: h=3 m=33
